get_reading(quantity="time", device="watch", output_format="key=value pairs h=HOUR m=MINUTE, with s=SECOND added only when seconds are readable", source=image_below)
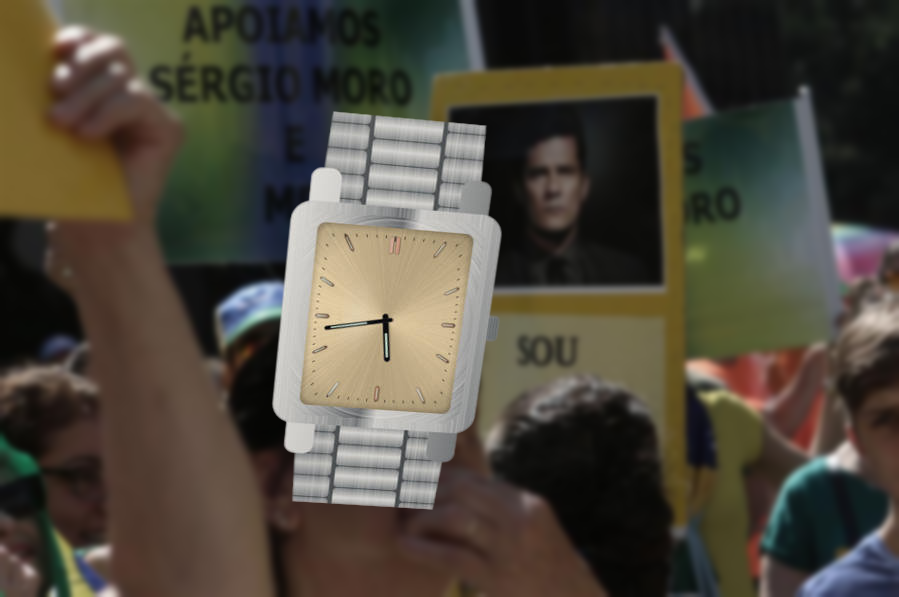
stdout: h=5 m=43
